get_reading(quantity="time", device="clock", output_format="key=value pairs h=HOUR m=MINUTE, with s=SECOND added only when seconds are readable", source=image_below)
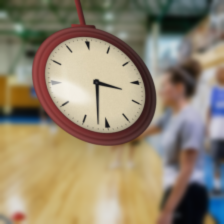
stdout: h=3 m=32
